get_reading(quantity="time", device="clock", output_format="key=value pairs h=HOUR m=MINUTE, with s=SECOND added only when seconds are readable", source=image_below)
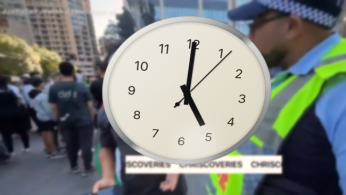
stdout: h=5 m=0 s=6
